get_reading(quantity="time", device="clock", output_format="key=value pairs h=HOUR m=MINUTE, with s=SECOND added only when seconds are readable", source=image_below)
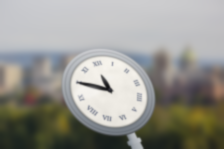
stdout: h=11 m=50
